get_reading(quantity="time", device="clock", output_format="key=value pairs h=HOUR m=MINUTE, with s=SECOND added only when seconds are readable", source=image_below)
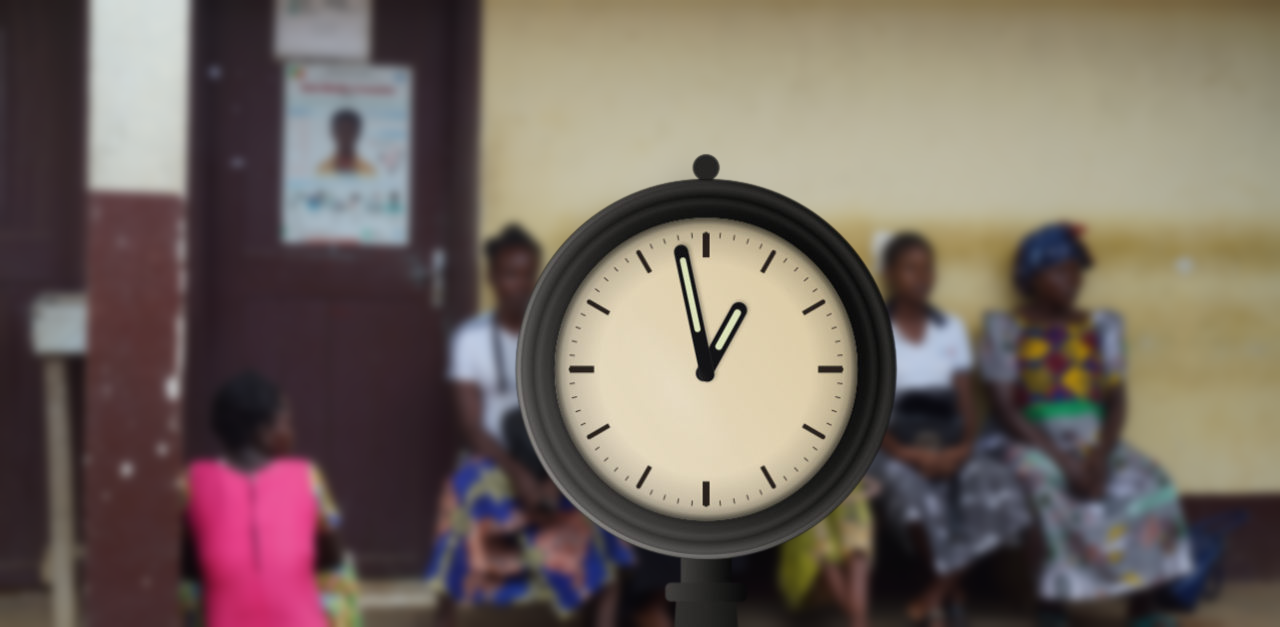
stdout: h=12 m=58
